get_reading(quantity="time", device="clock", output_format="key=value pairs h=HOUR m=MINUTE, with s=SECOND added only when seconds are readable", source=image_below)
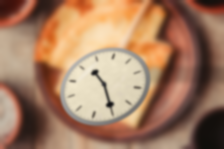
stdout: h=10 m=25
